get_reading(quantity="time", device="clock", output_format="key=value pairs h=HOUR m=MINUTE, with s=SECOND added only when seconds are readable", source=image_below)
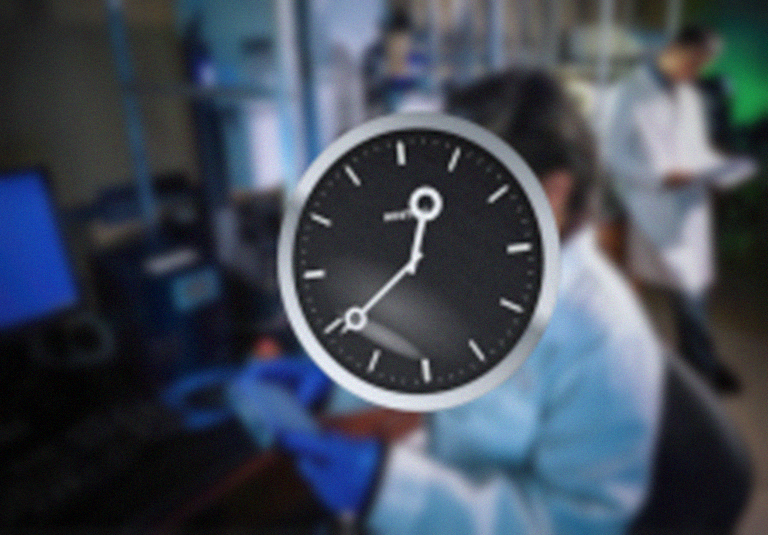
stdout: h=12 m=39
